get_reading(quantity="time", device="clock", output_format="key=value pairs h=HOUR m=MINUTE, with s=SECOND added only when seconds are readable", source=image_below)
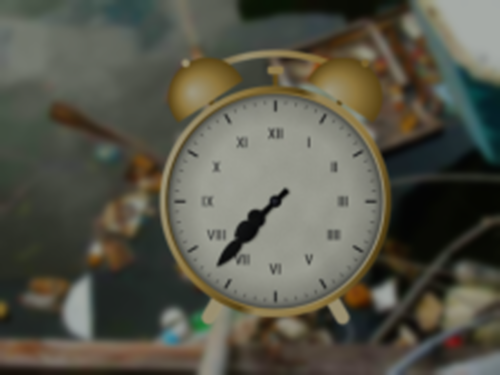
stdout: h=7 m=37
